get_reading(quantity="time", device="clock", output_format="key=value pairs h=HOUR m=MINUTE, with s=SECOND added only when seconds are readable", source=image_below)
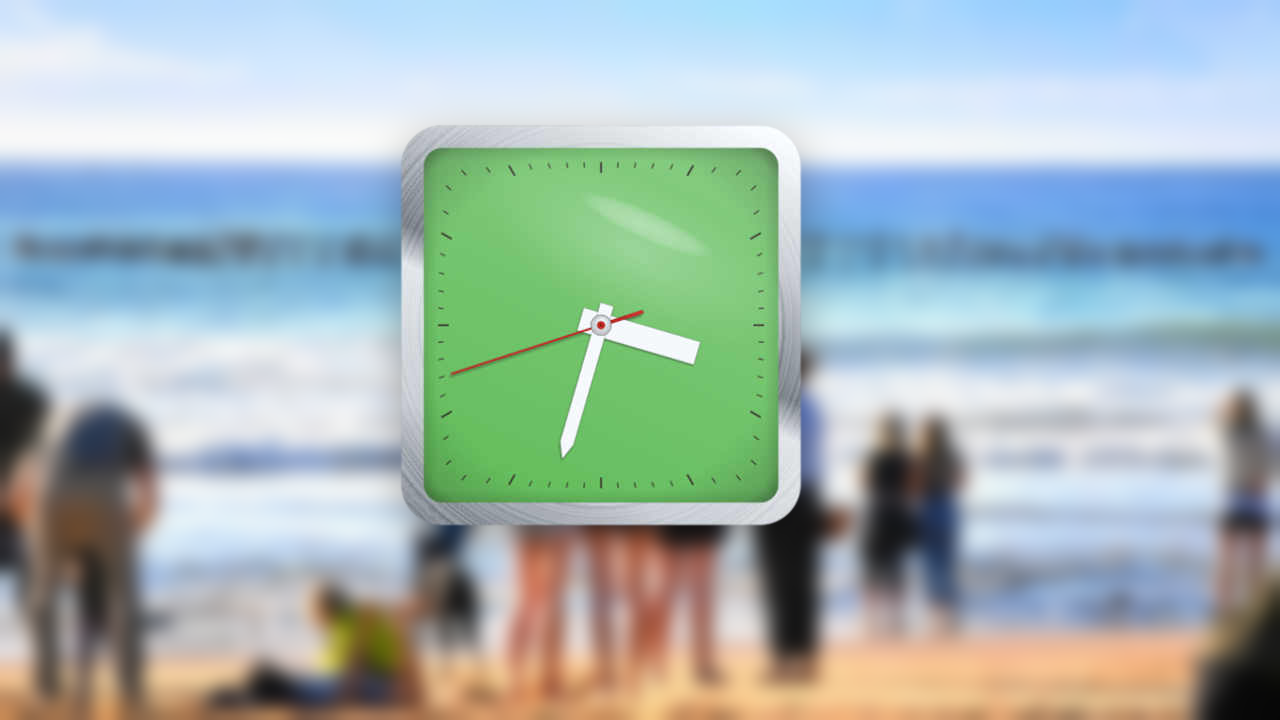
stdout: h=3 m=32 s=42
